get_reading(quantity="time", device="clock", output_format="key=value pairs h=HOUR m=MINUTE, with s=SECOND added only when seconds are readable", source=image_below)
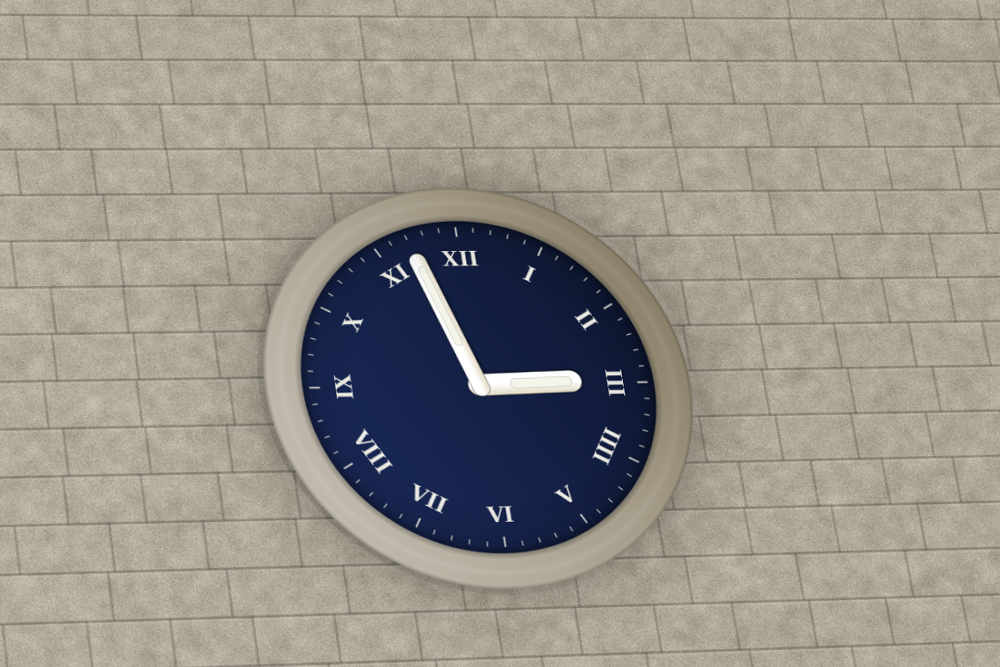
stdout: h=2 m=57
